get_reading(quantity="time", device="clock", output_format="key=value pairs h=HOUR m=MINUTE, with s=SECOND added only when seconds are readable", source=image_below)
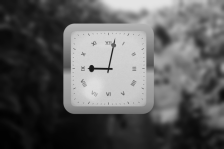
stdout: h=9 m=2
